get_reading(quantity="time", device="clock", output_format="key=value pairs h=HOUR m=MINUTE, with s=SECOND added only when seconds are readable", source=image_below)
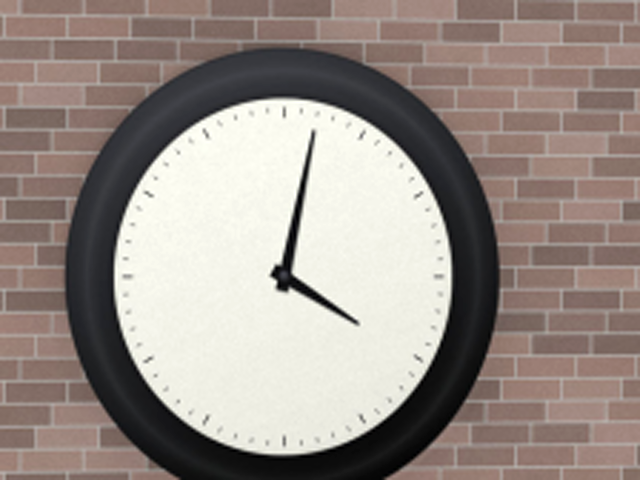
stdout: h=4 m=2
